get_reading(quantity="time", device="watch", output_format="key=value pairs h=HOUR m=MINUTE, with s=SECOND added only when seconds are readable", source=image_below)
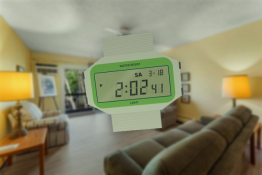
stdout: h=2 m=2 s=41
